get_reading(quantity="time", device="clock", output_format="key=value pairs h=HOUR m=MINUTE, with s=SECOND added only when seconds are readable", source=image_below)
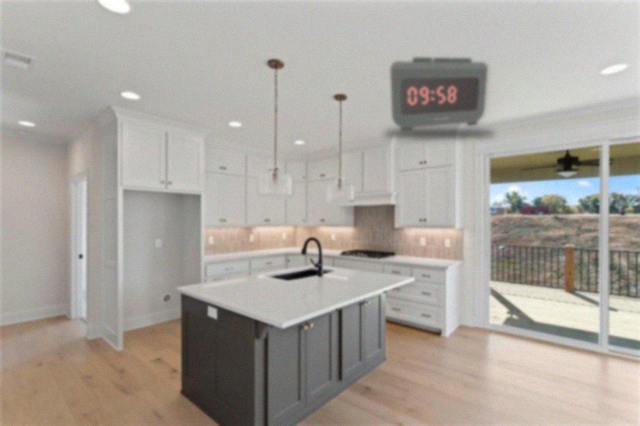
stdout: h=9 m=58
